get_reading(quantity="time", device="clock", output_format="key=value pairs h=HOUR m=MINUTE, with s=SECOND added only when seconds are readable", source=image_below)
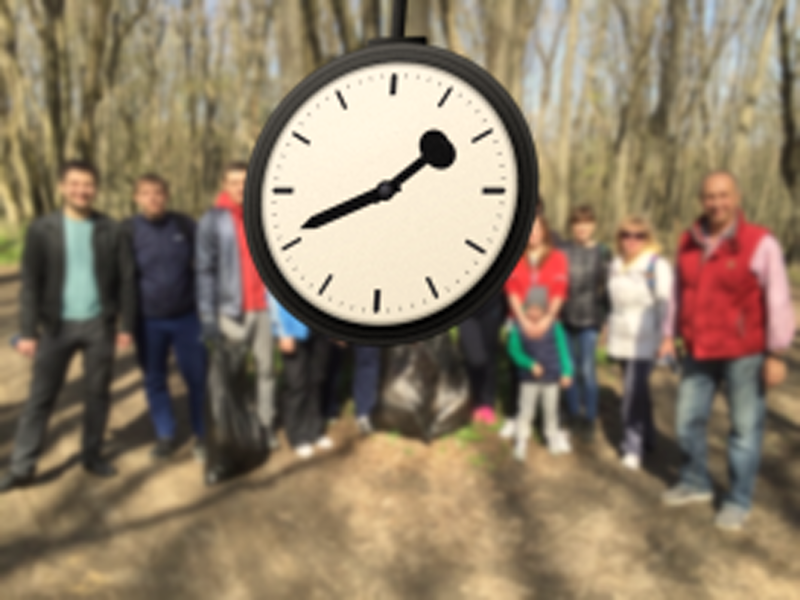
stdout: h=1 m=41
